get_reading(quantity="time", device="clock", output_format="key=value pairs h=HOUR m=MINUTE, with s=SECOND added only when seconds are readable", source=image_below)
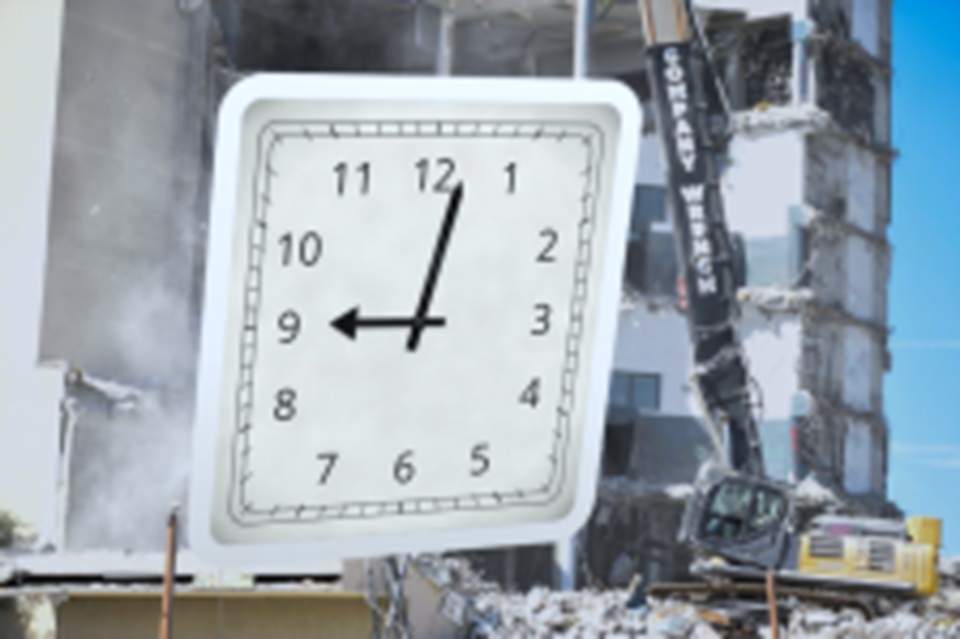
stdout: h=9 m=2
